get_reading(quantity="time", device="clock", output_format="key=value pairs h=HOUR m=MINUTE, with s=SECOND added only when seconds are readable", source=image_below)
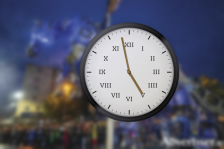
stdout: h=4 m=58
